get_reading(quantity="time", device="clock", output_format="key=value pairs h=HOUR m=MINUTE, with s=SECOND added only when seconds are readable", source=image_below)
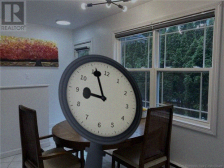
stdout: h=8 m=56
